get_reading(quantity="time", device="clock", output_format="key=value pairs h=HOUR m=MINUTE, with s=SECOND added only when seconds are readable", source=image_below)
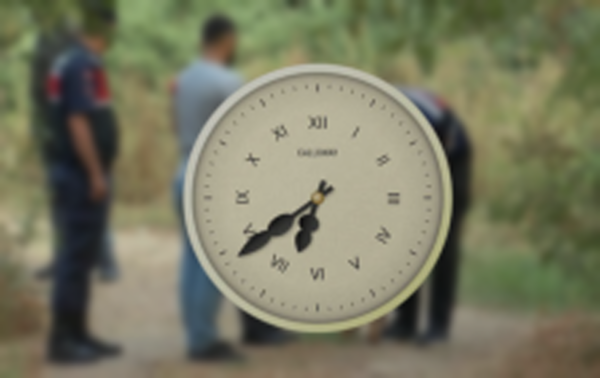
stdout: h=6 m=39
